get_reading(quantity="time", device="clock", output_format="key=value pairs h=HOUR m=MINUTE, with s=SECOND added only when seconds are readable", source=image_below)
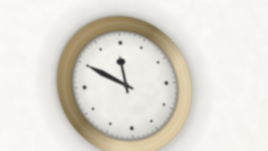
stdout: h=11 m=50
